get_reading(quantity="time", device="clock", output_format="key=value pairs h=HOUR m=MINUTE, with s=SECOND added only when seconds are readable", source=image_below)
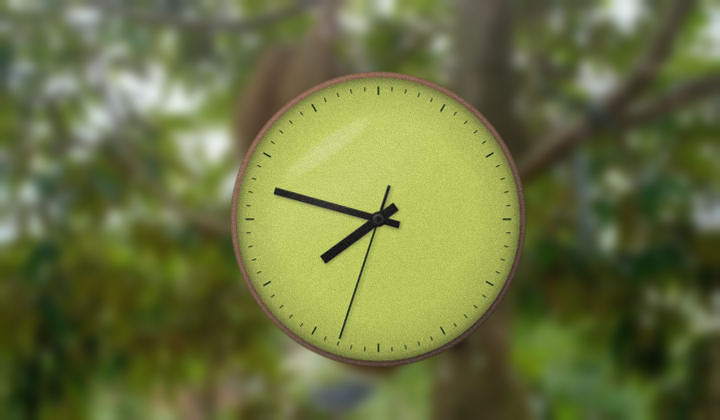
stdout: h=7 m=47 s=33
